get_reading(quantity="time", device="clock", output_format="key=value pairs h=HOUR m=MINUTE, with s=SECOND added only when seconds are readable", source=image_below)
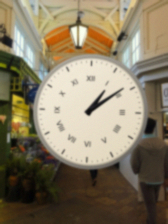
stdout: h=1 m=9
